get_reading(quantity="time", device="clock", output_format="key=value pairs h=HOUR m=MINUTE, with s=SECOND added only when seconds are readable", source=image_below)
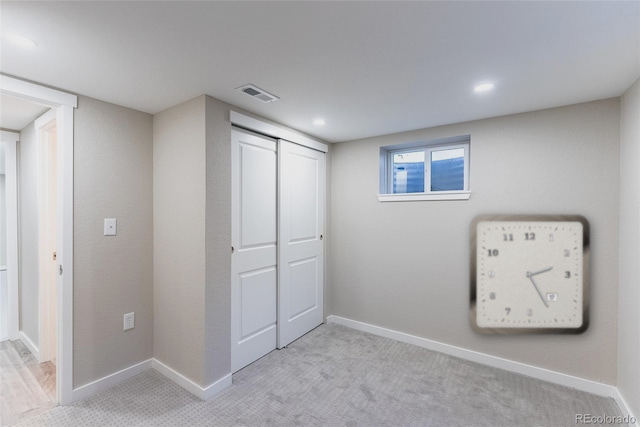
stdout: h=2 m=25
